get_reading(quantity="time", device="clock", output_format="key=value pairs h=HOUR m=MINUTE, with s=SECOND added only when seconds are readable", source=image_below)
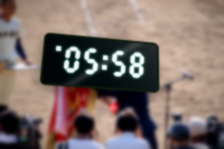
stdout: h=5 m=58
